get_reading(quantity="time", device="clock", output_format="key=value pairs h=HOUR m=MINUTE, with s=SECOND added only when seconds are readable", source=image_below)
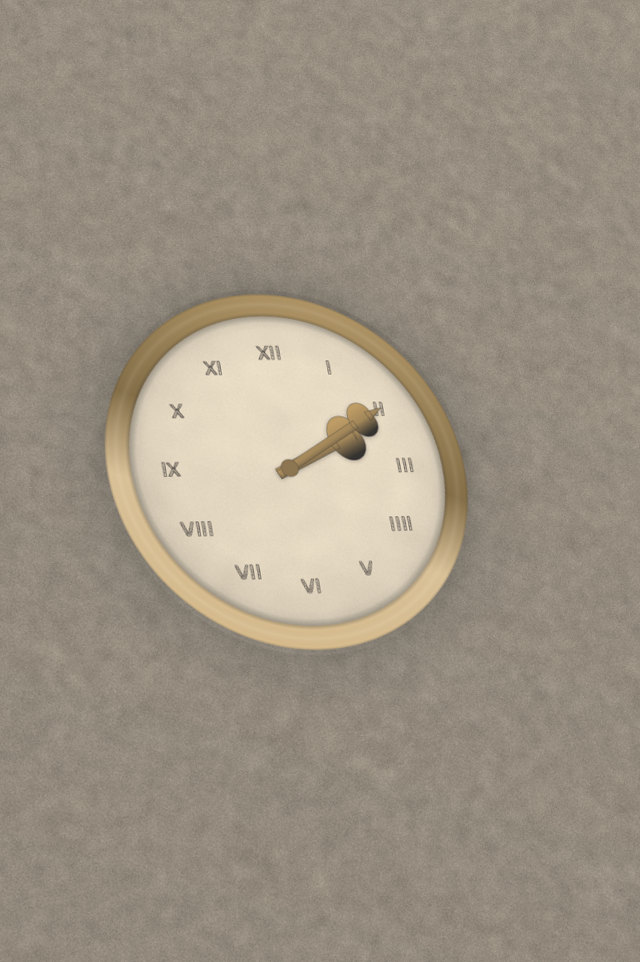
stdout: h=2 m=10
